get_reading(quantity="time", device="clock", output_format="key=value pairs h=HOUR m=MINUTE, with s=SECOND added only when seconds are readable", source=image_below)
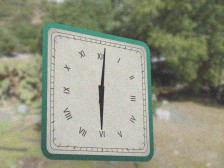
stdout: h=6 m=1
